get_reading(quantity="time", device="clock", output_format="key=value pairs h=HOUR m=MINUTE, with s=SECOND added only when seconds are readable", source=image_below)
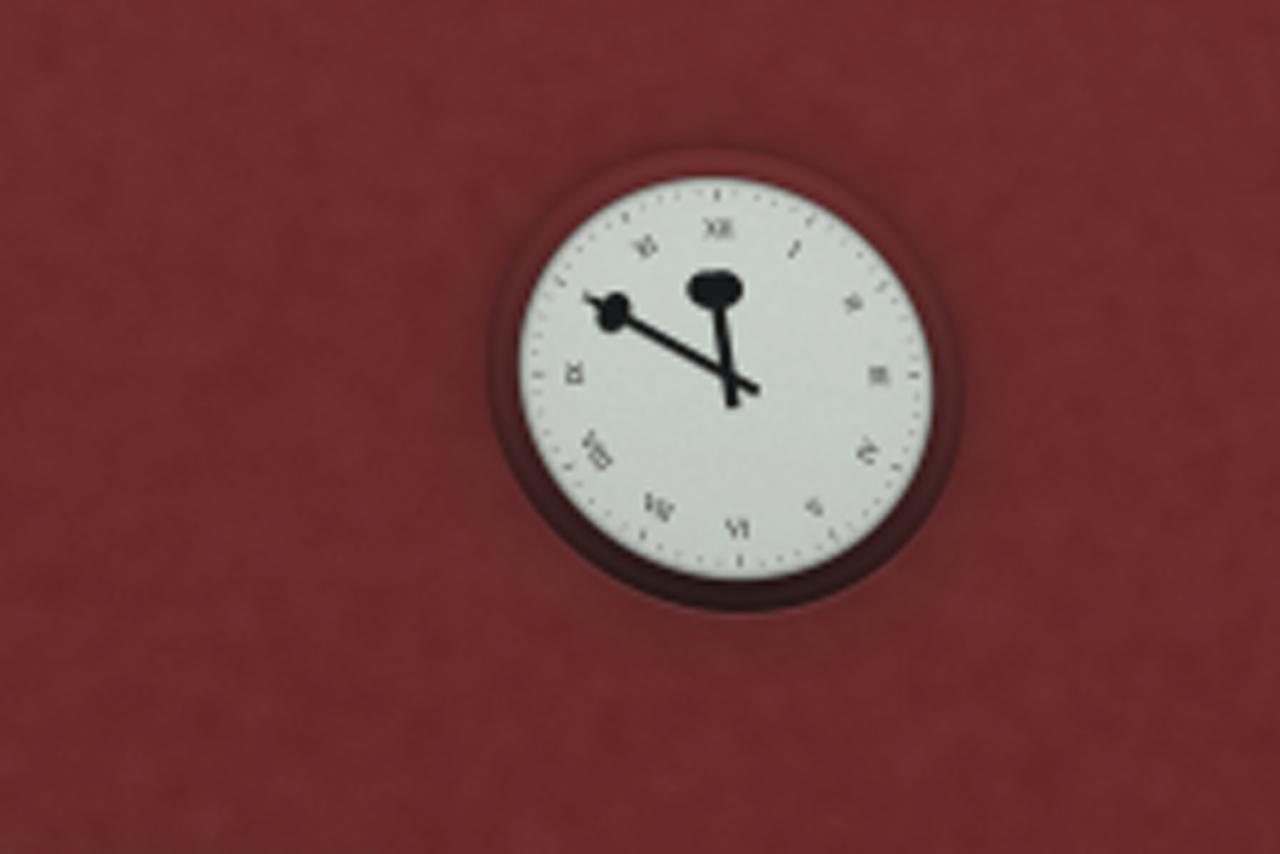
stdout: h=11 m=50
